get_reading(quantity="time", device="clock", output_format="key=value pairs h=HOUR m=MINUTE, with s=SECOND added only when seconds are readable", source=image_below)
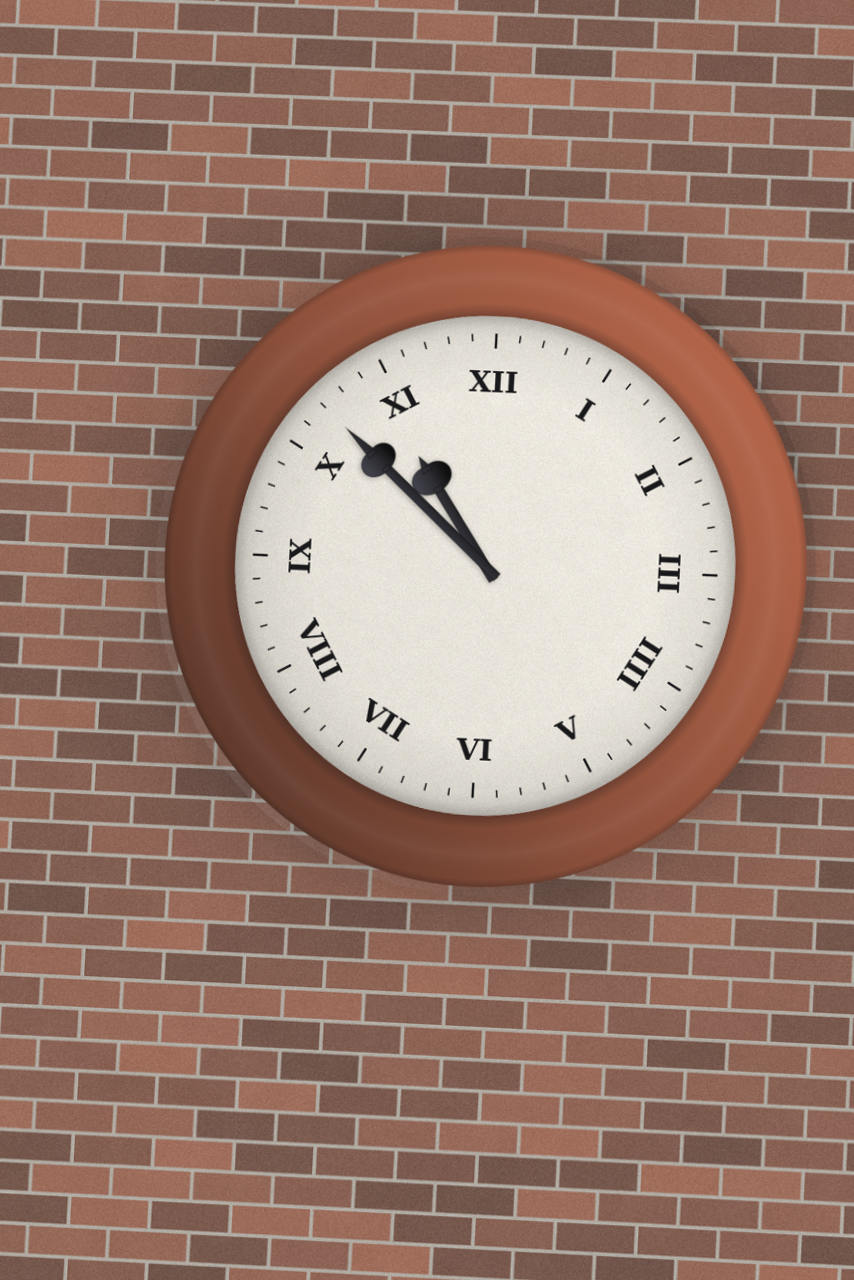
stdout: h=10 m=52
